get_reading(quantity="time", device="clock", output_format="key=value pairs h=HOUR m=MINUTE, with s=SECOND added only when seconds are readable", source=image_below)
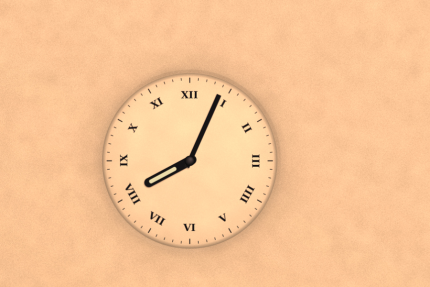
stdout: h=8 m=4
